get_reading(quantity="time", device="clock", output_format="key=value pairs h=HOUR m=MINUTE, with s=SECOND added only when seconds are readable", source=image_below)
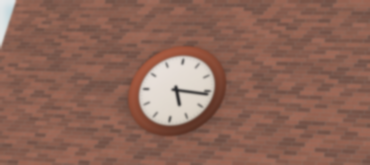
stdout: h=5 m=16
